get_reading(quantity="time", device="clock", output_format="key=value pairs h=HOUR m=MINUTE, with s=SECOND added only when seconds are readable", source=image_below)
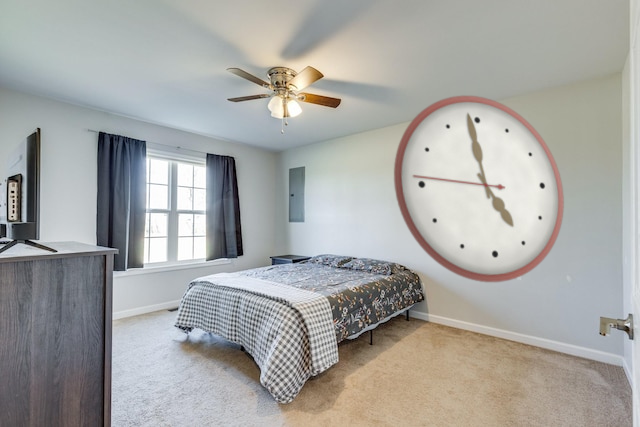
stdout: h=4 m=58 s=46
